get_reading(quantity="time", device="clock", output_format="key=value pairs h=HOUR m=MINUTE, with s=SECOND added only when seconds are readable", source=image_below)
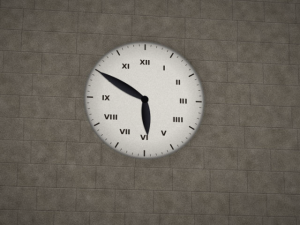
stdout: h=5 m=50
